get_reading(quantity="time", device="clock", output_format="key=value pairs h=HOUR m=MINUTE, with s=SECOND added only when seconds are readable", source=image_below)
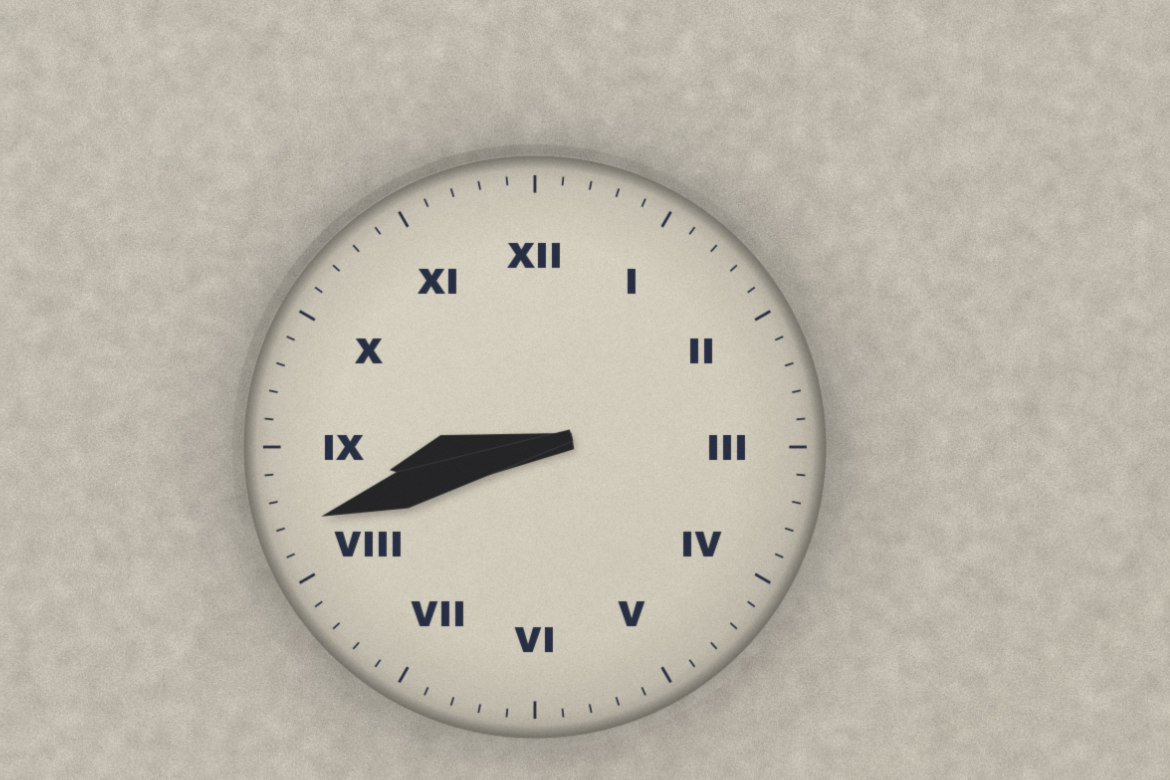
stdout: h=8 m=42
